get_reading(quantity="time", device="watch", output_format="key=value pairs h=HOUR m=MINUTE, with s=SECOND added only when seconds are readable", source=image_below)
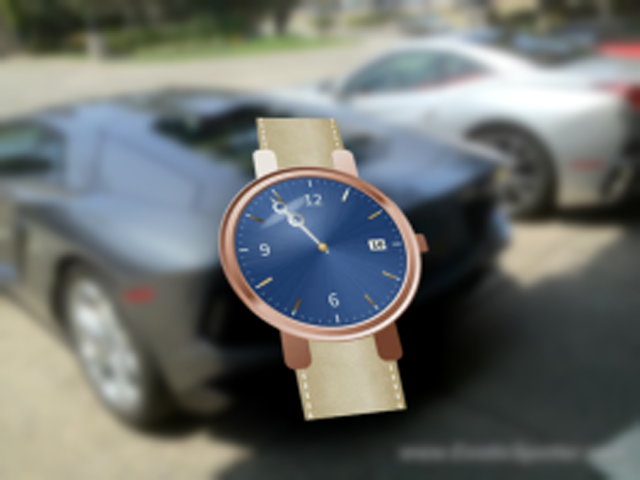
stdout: h=10 m=54
